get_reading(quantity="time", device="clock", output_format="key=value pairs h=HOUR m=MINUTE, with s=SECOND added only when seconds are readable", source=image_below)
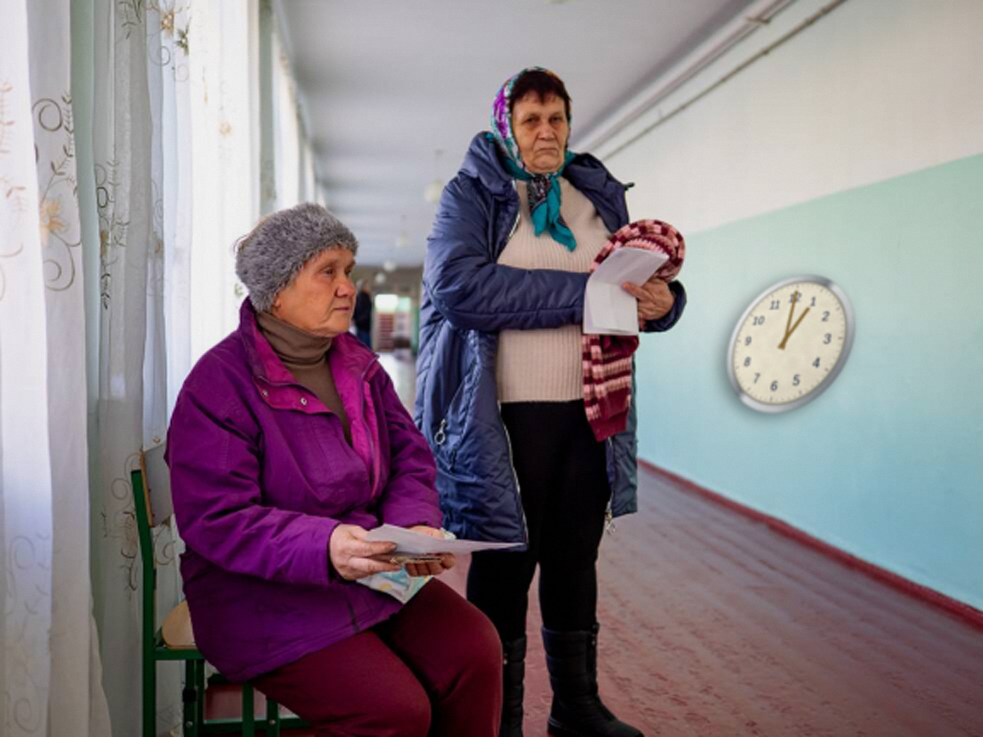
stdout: h=1 m=0
